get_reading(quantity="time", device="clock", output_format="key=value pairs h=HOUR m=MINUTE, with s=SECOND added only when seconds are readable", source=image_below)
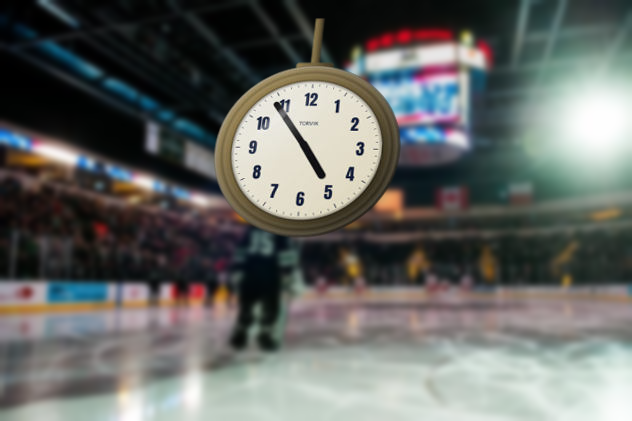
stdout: h=4 m=54
